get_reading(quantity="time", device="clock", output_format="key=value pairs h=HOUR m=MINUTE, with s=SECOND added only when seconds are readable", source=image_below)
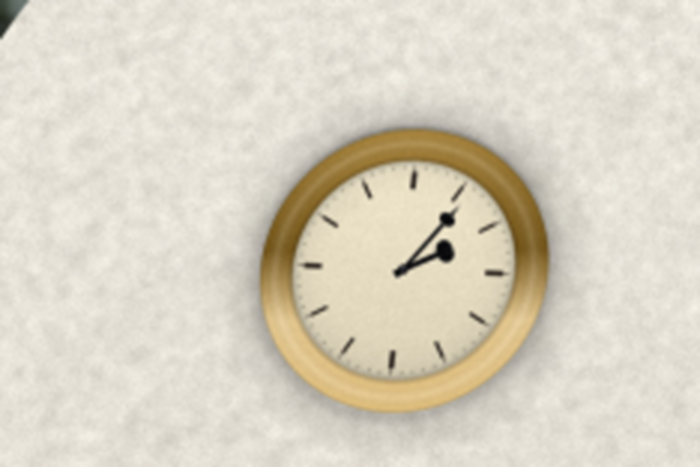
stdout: h=2 m=6
